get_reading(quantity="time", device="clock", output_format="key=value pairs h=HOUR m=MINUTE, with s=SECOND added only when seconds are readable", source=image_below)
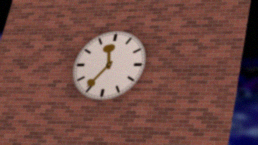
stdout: h=11 m=36
